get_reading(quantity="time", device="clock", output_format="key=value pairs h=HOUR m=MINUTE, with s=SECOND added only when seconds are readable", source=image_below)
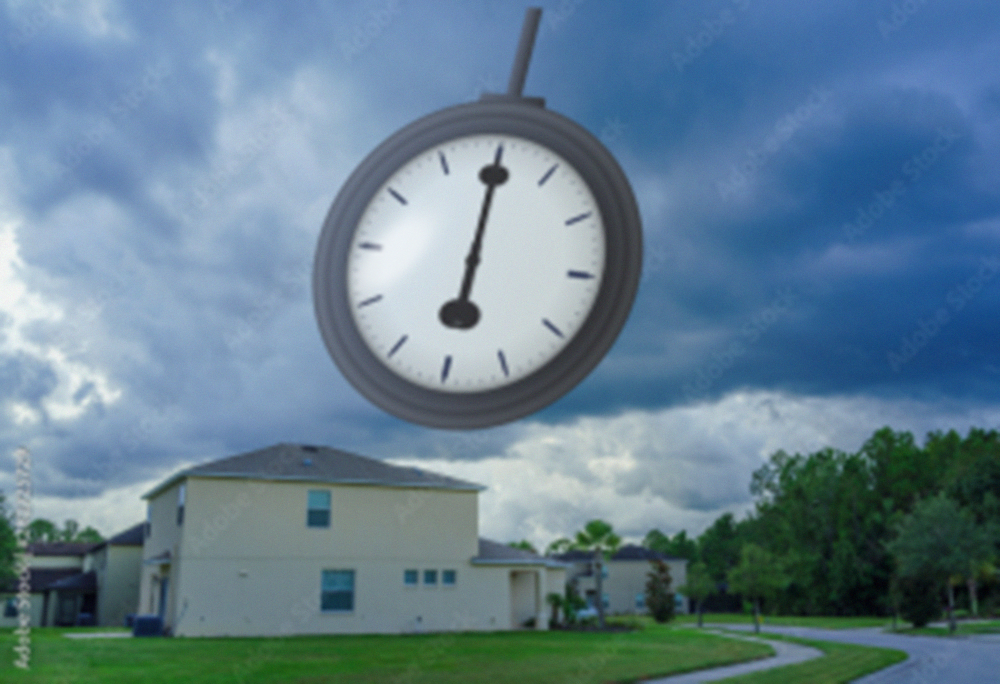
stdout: h=6 m=0
